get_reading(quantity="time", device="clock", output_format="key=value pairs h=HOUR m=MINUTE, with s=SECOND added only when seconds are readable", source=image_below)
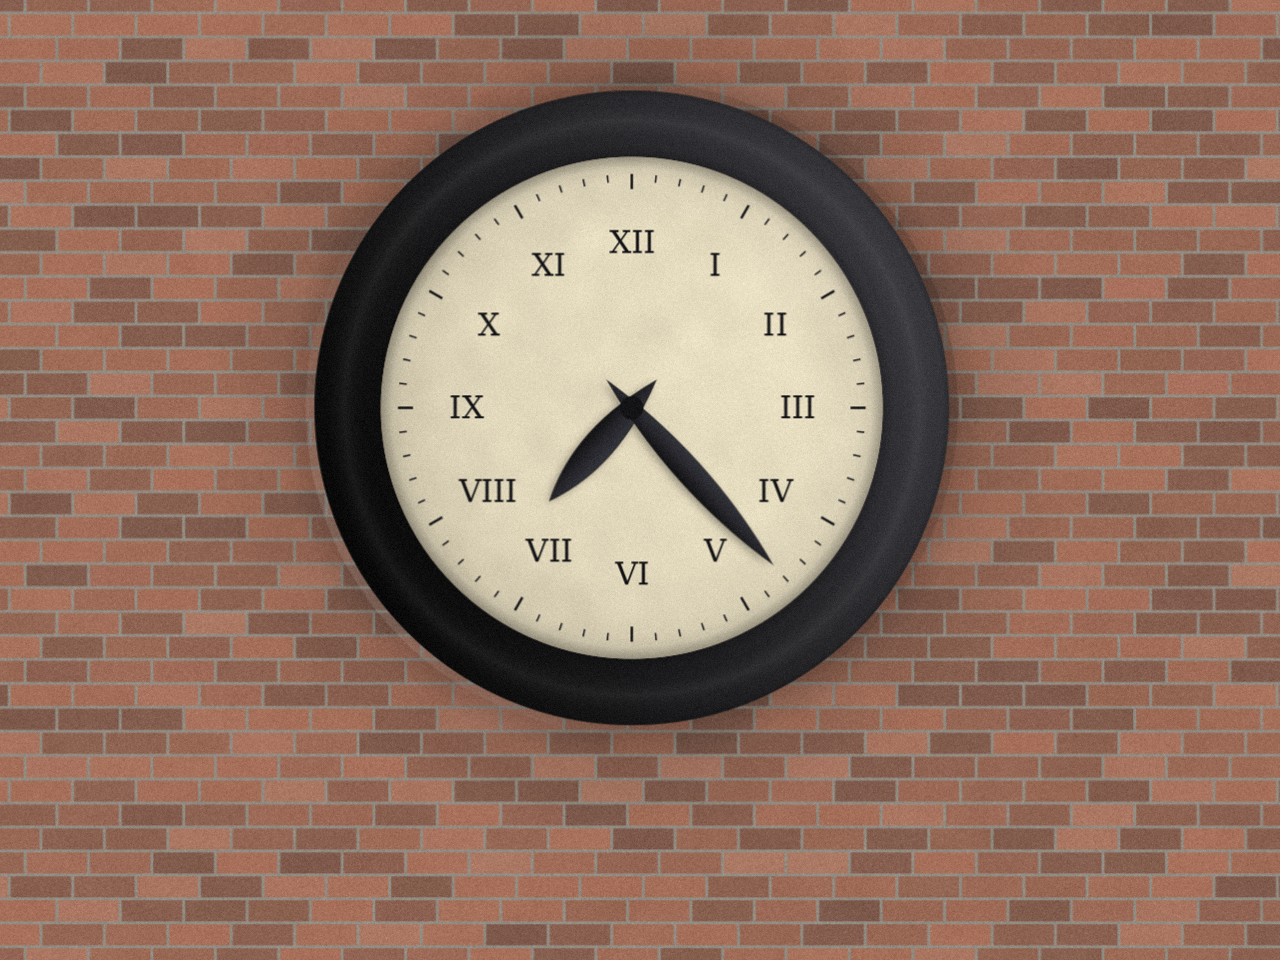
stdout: h=7 m=23
